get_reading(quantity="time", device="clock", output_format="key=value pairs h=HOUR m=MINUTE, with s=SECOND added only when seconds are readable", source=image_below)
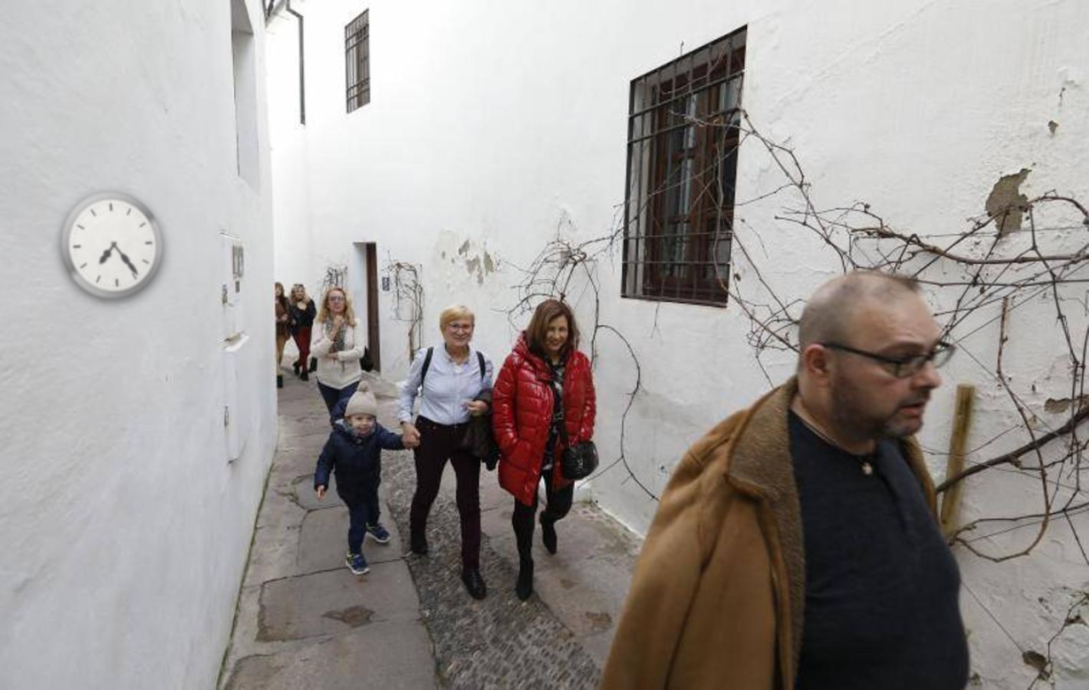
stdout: h=7 m=24
